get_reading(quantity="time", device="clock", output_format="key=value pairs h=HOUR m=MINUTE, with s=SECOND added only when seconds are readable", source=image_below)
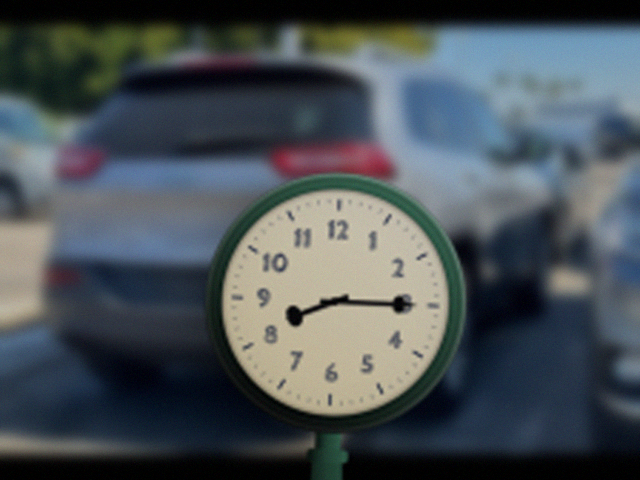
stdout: h=8 m=15
